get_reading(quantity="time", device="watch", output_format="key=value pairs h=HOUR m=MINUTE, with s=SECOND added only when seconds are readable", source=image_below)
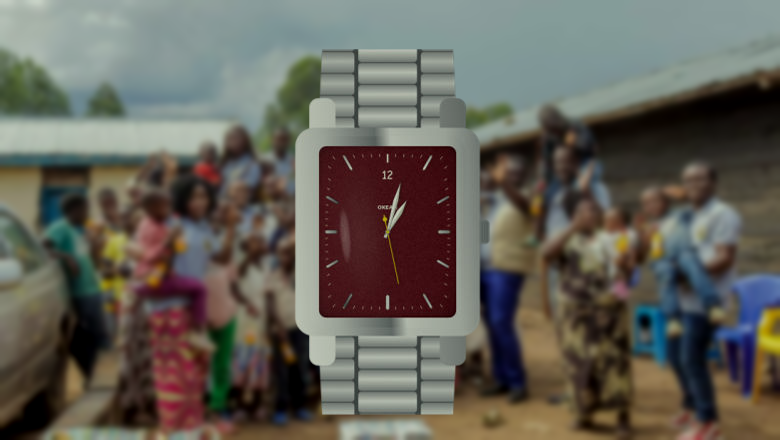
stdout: h=1 m=2 s=28
